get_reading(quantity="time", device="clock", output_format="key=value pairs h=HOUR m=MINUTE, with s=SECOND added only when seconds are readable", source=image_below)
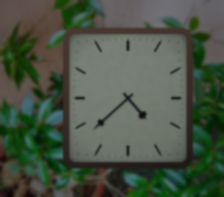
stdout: h=4 m=38
